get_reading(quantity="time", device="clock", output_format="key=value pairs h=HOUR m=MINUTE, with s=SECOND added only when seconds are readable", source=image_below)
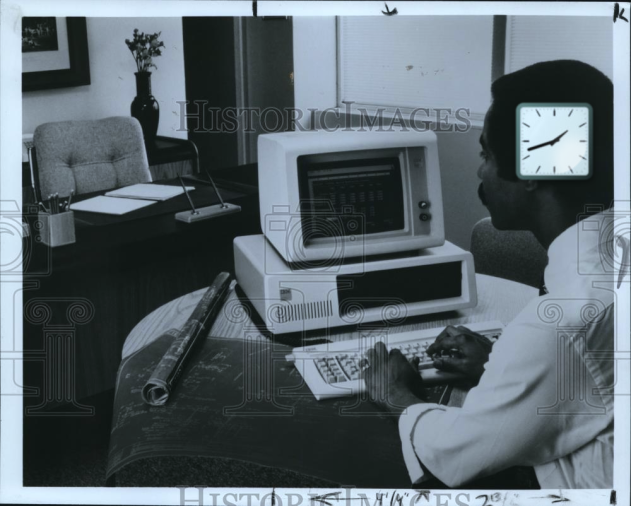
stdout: h=1 m=42
